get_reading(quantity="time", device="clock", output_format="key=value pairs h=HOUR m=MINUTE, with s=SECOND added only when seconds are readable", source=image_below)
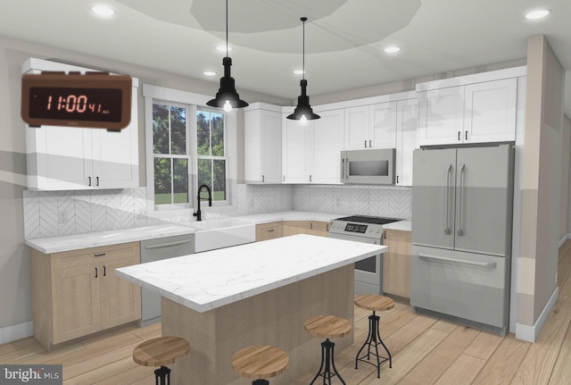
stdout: h=11 m=0 s=41
